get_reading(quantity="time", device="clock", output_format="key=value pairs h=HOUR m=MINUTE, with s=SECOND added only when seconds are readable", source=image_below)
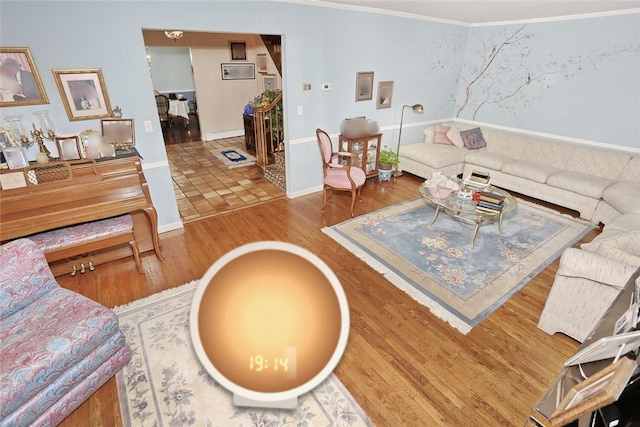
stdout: h=19 m=14
